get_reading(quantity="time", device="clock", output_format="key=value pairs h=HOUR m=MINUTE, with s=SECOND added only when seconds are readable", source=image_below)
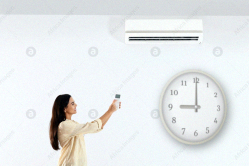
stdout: h=9 m=0
